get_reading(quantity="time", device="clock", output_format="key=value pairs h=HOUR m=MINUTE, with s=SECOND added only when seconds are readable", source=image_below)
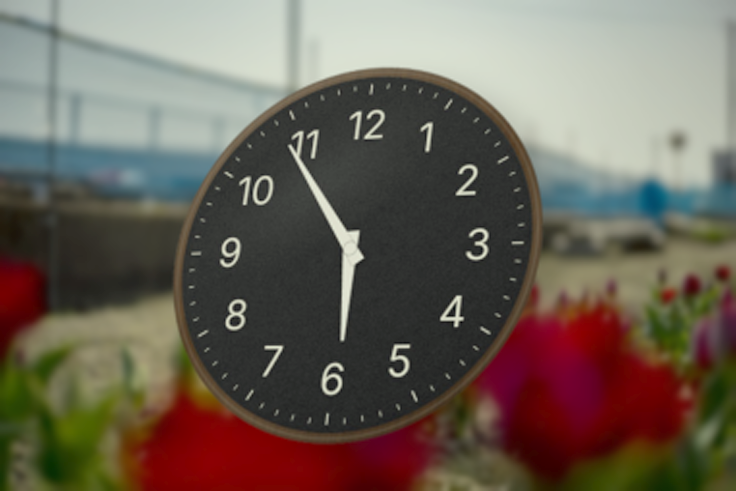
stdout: h=5 m=54
